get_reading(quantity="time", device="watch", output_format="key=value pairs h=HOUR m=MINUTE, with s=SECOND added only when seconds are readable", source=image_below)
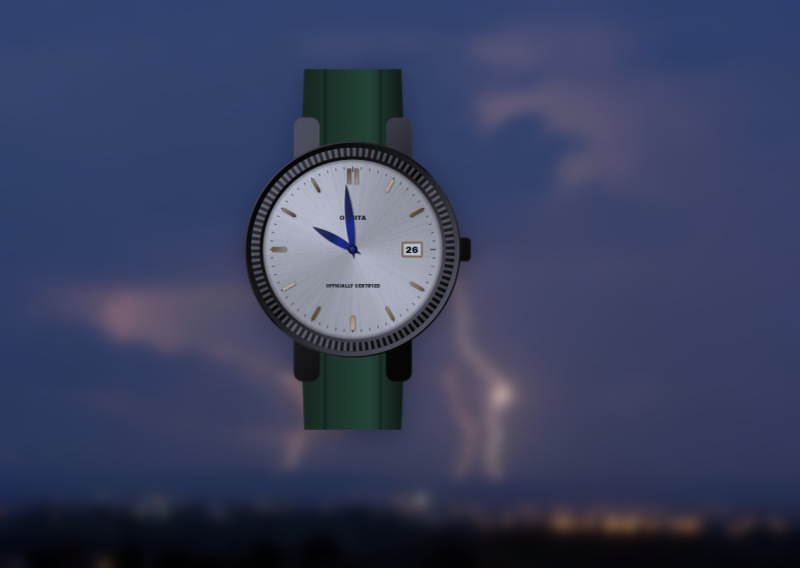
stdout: h=9 m=59
